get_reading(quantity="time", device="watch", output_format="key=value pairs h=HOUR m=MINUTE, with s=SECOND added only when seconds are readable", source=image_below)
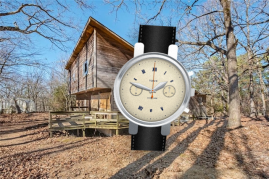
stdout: h=1 m=48
